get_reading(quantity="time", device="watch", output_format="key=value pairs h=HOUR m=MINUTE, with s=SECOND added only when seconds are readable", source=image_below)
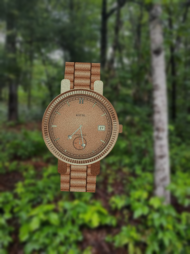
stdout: h=7 m=28
